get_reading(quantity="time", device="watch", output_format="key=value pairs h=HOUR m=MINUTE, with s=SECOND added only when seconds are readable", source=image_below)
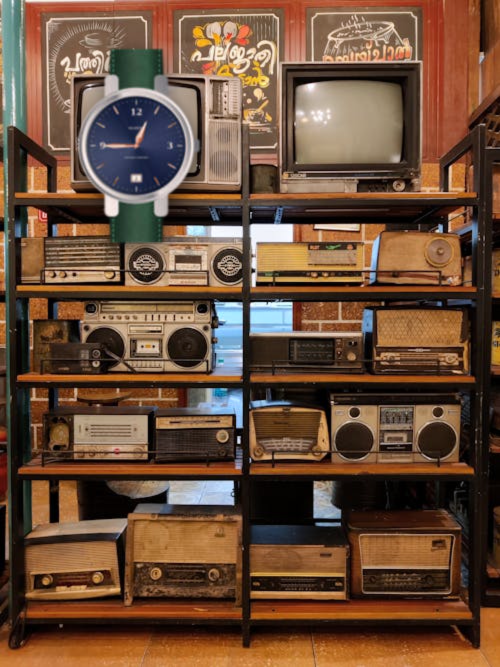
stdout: h=12 m=45
